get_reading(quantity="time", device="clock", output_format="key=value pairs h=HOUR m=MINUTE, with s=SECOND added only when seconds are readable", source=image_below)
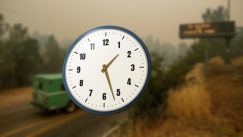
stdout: h=1 m=27
